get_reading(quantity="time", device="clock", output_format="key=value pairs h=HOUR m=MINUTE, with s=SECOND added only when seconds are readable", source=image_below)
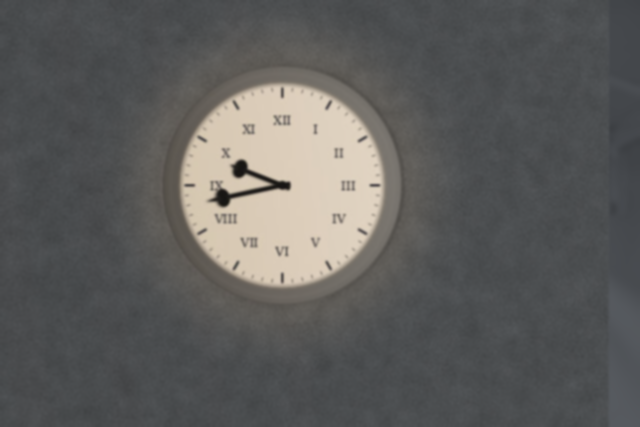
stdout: h=9 m=43
